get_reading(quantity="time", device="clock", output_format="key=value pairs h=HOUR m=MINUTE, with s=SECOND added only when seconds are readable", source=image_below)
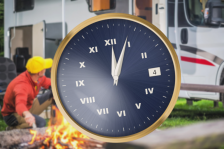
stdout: h=12 m=4
